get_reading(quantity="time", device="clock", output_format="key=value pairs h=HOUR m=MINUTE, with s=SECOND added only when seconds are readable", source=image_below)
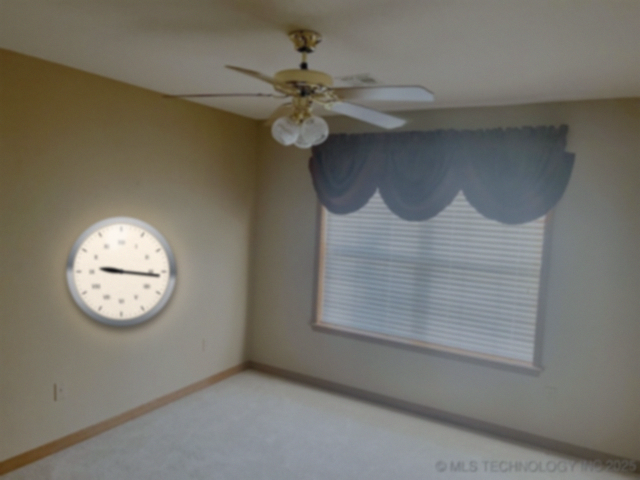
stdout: h=9 m=16
